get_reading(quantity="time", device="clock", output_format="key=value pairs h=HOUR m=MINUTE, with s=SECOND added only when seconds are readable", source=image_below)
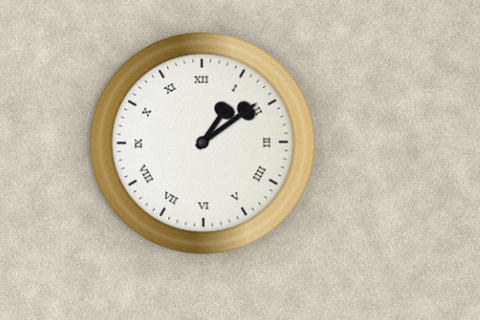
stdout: h=1 m=9
